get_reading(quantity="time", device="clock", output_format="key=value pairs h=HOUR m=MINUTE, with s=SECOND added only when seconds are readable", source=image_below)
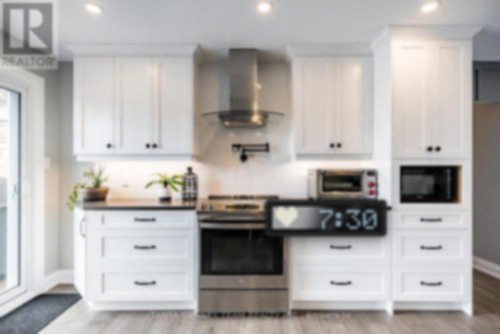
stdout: h=7 m=30
